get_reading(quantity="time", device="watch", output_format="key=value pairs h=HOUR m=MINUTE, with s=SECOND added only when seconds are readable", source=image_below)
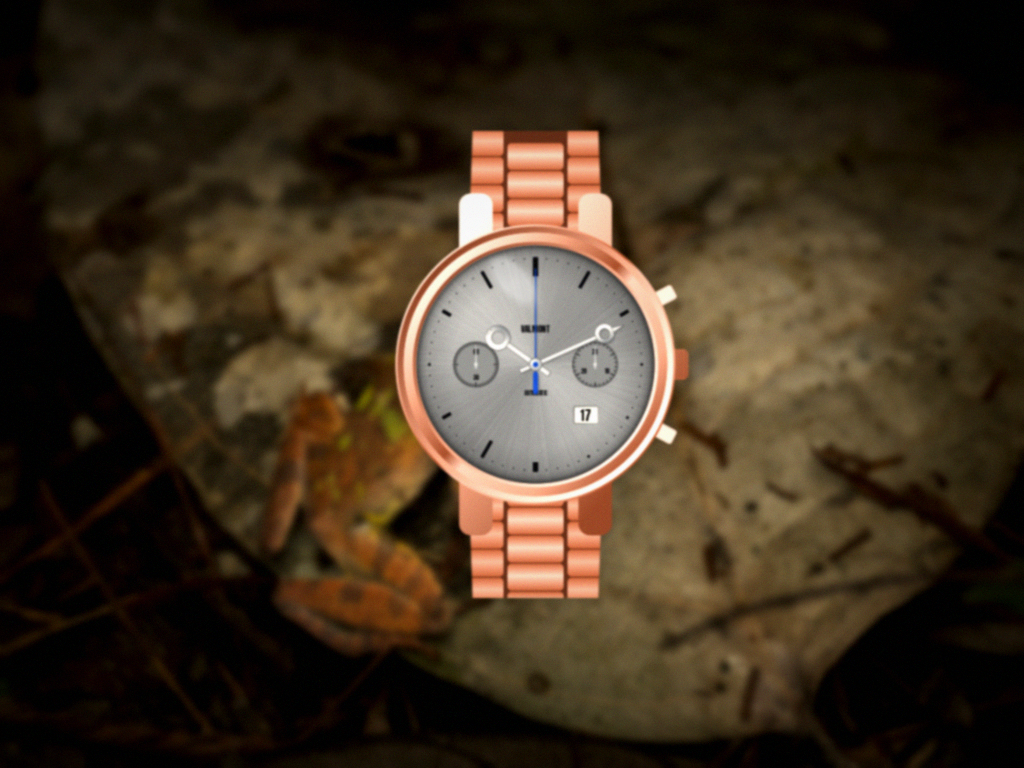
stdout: h=10 m=11
